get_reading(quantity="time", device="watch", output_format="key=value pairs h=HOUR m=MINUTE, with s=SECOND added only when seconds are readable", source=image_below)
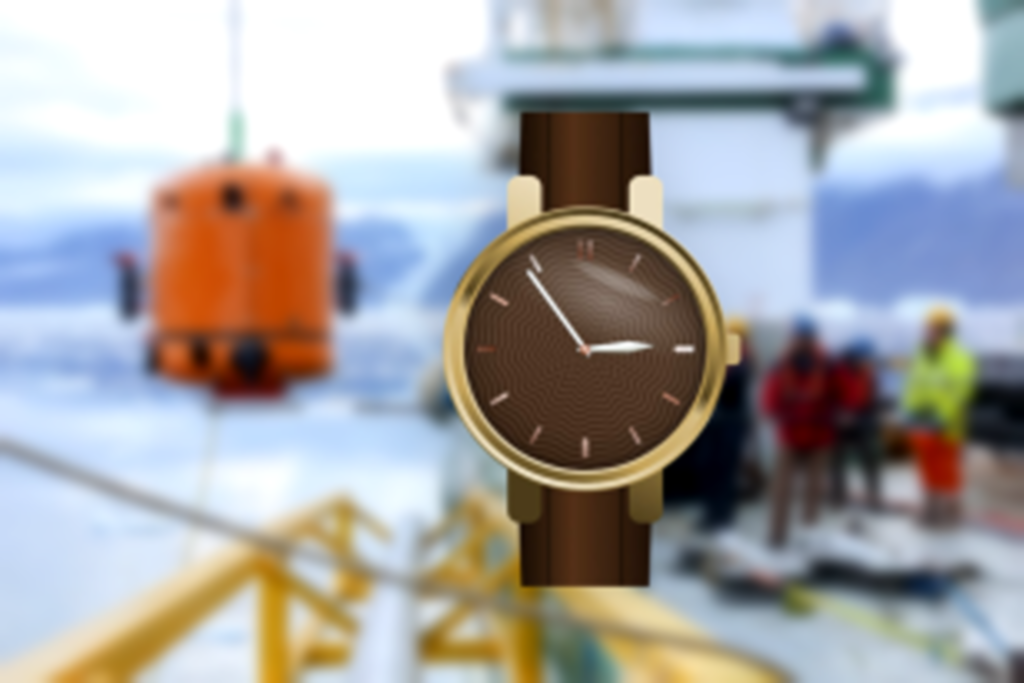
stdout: h=2 m=54
